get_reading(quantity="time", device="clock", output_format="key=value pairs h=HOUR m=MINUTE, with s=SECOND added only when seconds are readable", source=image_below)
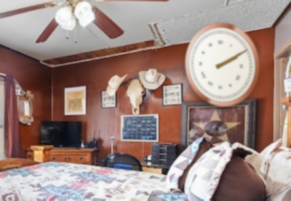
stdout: h=2 m=10
